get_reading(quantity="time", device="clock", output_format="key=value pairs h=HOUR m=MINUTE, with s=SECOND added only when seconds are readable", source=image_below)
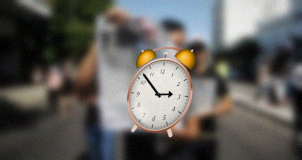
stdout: h=2 m=52
